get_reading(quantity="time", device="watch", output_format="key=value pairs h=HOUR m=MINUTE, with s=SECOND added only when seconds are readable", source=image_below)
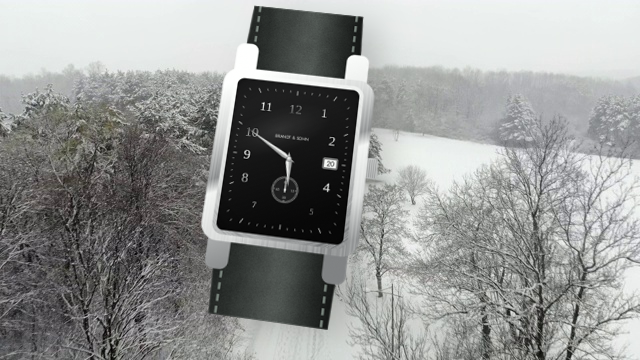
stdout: h=5 m=50
